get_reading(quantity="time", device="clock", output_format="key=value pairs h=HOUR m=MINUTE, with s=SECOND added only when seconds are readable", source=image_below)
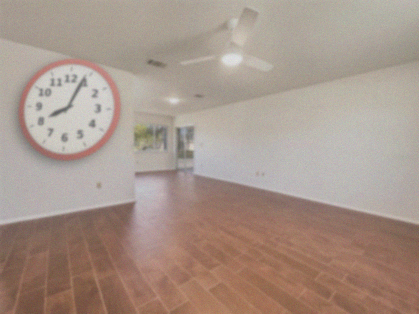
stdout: h=8 m=4
